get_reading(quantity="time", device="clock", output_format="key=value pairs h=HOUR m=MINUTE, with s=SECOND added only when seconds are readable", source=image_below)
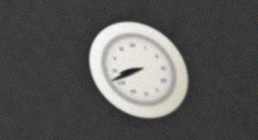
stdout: h=8 m=42
